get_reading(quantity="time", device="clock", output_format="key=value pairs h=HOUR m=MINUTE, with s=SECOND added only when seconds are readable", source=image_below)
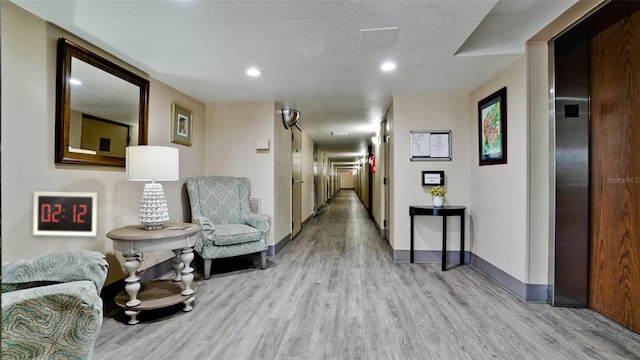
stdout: h=2 m=12
